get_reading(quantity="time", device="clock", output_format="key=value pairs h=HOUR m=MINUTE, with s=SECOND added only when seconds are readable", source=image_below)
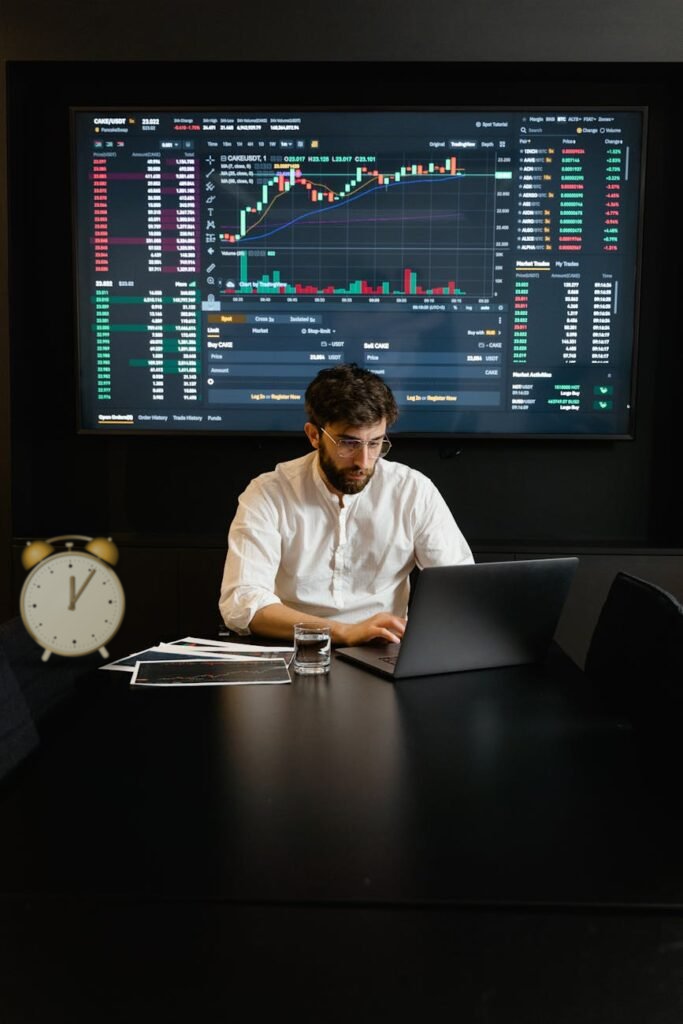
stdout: h=12 m=6
